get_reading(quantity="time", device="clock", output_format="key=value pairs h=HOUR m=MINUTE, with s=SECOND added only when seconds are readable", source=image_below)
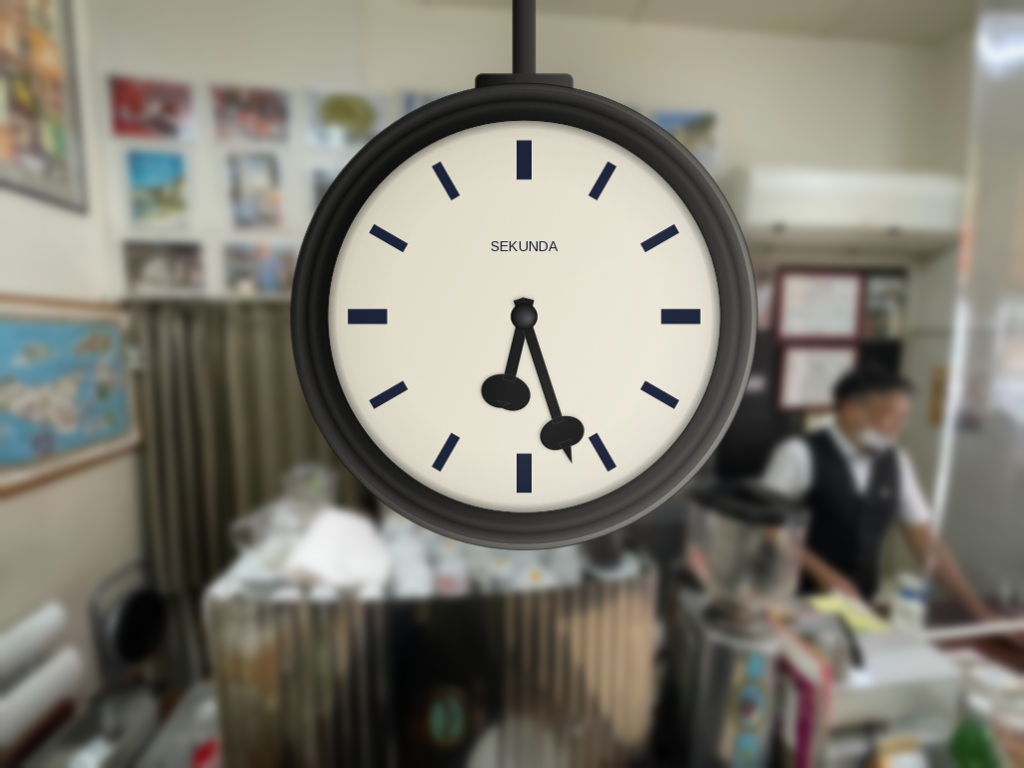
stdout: h=6 m=27
